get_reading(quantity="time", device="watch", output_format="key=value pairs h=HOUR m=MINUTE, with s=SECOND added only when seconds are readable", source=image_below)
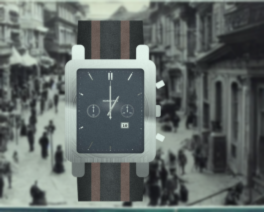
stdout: h=1 m=0
